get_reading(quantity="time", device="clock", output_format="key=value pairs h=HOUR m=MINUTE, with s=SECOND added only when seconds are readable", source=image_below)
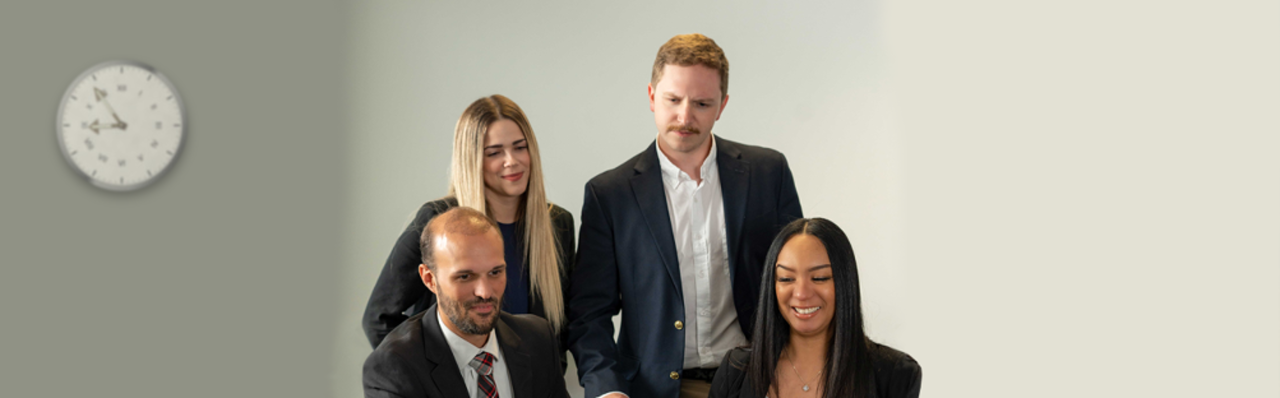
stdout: h=8 m=54
